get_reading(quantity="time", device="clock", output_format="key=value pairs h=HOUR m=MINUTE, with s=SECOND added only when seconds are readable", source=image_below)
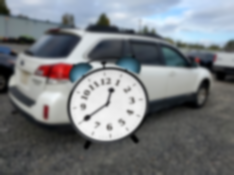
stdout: h=12 m=40
